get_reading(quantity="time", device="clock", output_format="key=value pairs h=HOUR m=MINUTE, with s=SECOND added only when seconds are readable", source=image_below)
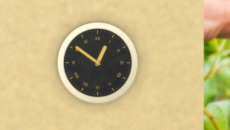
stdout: h=12 m=51
